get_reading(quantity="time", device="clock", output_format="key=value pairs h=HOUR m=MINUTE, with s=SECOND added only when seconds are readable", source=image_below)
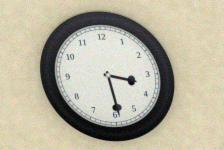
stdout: h=3 m=29
